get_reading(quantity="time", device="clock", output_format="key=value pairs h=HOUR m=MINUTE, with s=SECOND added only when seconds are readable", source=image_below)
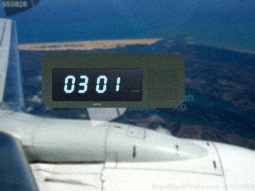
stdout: h=3 m=1
